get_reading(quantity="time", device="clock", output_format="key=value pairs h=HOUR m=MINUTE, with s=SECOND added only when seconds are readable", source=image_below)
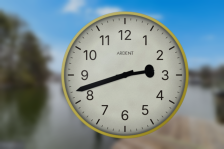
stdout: h=2 m=42
